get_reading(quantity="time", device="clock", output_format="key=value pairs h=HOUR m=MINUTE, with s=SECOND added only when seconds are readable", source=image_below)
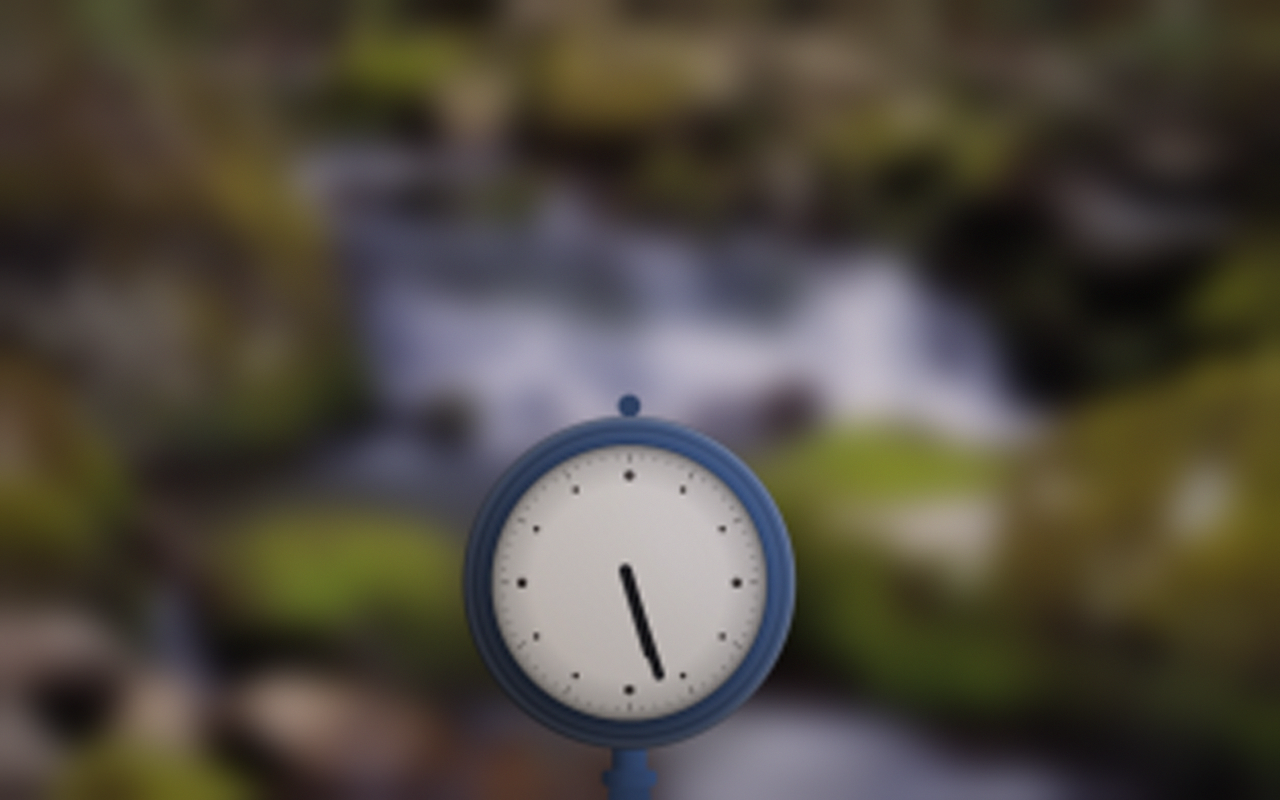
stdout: h=5 m=27
